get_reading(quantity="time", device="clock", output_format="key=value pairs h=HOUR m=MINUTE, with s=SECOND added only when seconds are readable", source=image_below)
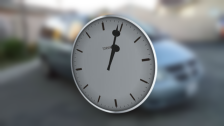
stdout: h=1 m=4
